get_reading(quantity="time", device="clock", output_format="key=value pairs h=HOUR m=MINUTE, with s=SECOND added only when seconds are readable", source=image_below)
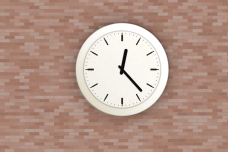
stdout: h=12 m=23
